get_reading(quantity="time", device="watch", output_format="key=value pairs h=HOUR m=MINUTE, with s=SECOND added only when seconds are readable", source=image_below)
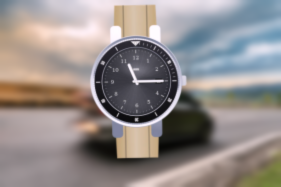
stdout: h=11 m=15
